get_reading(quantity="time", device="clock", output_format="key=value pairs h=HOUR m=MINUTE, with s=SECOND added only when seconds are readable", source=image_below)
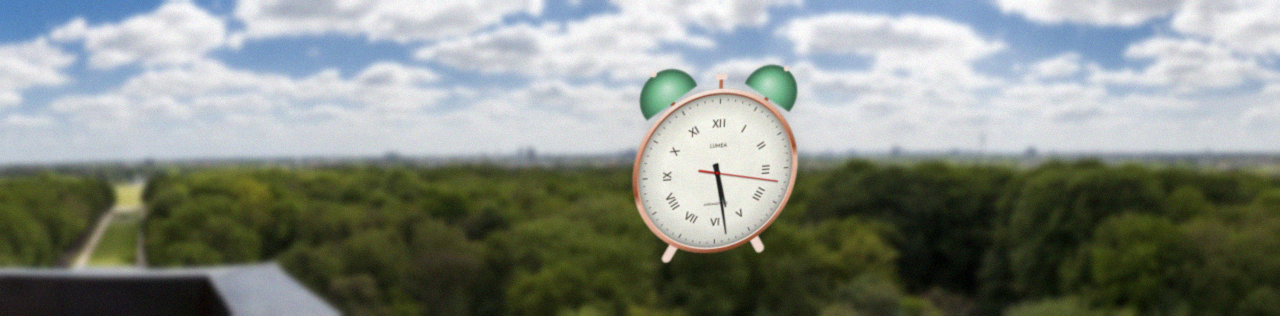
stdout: h=5 m=28 s=17
